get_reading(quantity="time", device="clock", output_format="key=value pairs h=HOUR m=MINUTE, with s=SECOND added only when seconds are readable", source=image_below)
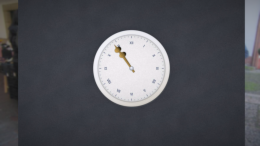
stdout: h=10 m=54
